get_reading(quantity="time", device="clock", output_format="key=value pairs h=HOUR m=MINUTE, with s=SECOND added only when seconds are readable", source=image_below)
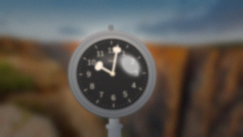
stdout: h=10 m=2
